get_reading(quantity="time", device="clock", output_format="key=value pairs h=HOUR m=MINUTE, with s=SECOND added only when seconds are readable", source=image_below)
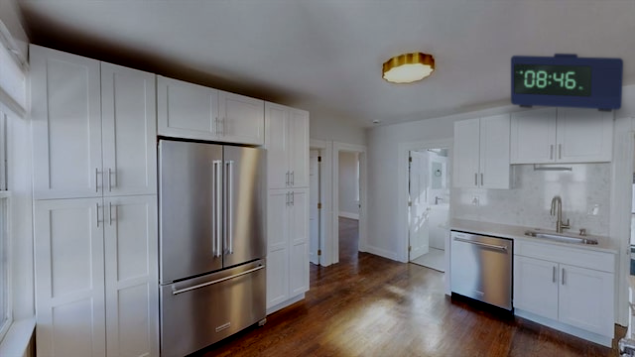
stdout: h=8 m=46
